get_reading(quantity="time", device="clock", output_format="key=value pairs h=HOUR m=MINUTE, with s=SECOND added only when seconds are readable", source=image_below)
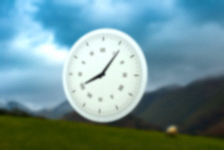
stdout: h=8 m=6
